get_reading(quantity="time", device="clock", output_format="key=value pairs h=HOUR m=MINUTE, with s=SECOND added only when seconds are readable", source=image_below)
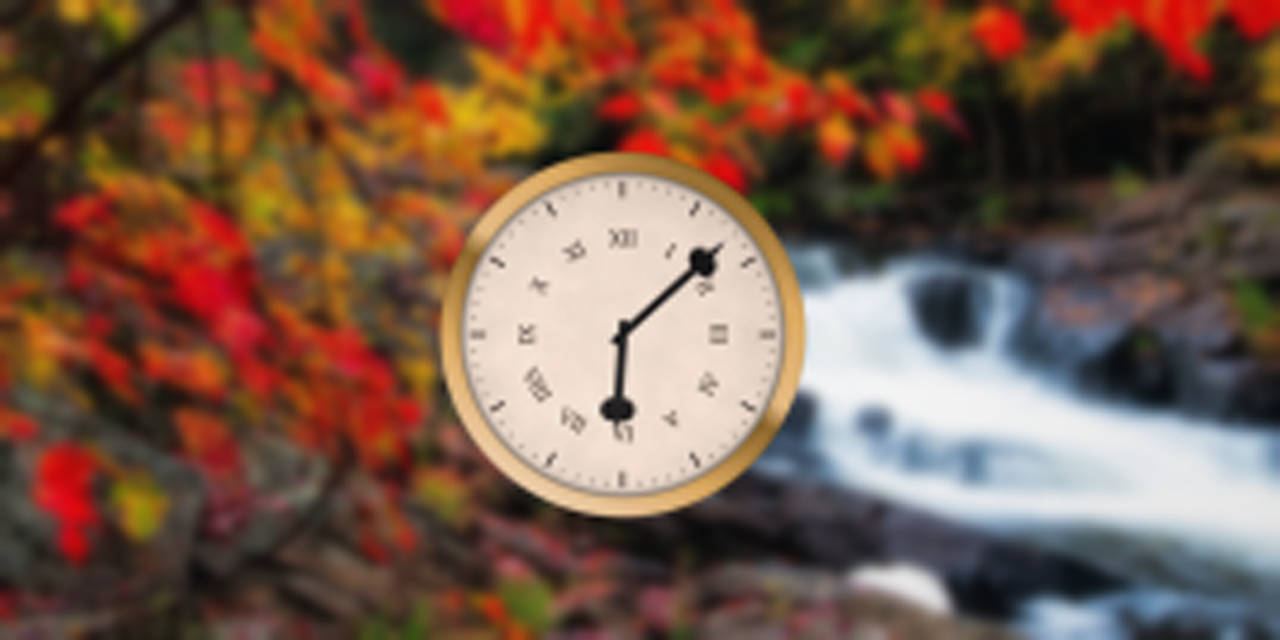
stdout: h=6 m=8
